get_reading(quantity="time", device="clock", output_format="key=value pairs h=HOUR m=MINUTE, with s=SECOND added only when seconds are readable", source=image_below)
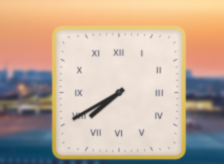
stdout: h=7 m=40
